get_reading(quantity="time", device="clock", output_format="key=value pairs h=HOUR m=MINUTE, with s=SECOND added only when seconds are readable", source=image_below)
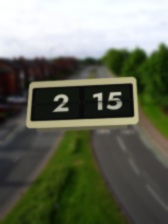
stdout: h=2 m=15
